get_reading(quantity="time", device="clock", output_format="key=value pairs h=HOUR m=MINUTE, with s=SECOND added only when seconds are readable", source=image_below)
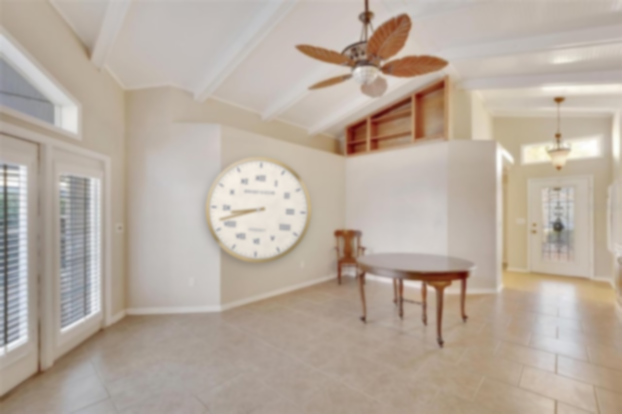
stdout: h=8 m=42
